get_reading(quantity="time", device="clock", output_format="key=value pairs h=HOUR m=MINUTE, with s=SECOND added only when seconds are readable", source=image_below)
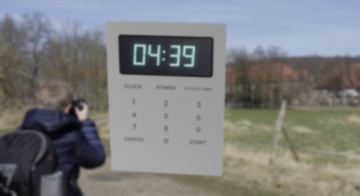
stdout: h=4 m=39
